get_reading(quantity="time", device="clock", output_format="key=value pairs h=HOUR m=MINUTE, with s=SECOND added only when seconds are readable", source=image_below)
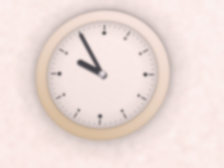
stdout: h=9 m=55
